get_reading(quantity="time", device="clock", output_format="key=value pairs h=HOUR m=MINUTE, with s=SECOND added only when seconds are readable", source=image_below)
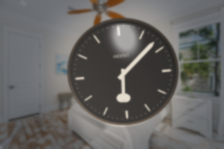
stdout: h=6 m=8
